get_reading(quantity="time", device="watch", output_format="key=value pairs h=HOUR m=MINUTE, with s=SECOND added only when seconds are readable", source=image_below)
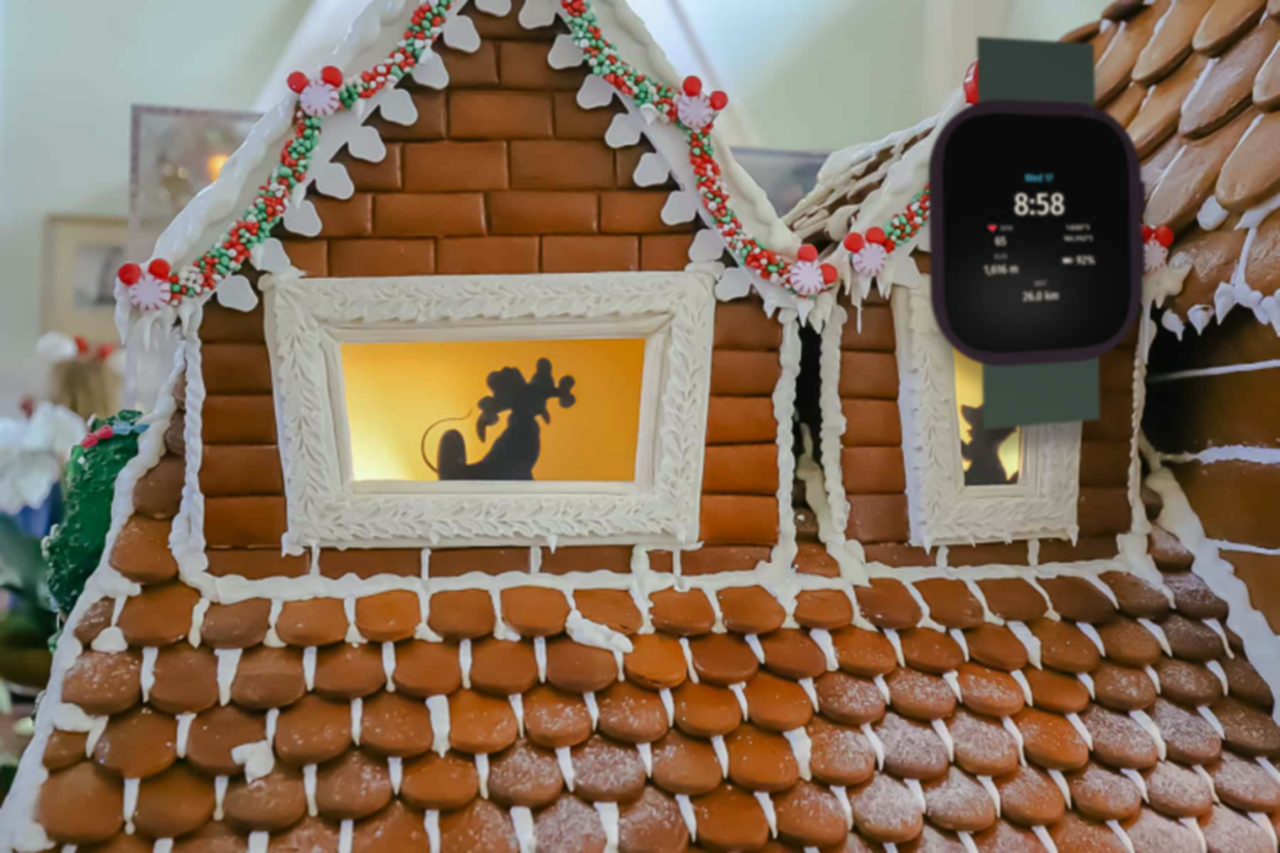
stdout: h=8 m=58
